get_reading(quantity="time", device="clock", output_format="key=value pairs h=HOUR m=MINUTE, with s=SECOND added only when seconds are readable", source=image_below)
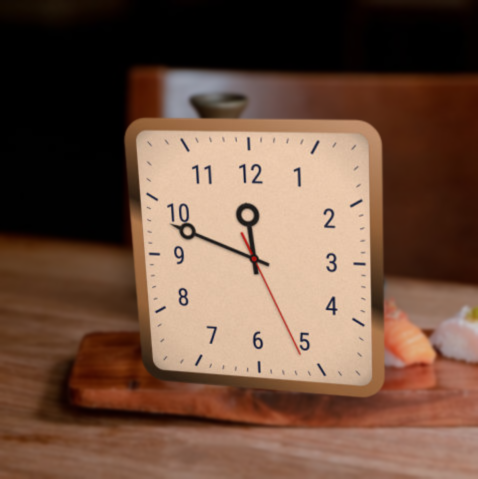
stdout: h=11 m=48 s=26
